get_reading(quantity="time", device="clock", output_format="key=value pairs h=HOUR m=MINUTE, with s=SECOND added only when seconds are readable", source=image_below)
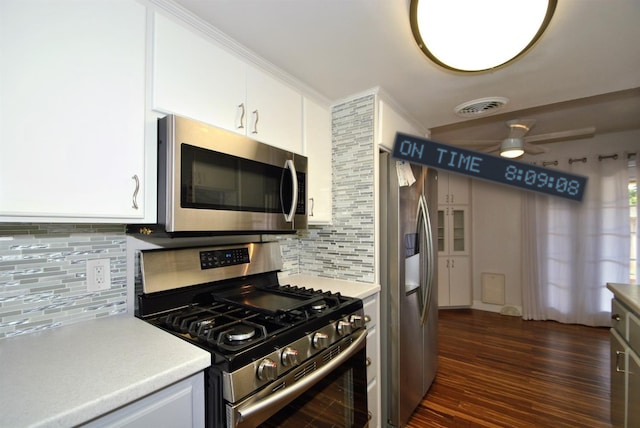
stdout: h=8 m=9 s=8
